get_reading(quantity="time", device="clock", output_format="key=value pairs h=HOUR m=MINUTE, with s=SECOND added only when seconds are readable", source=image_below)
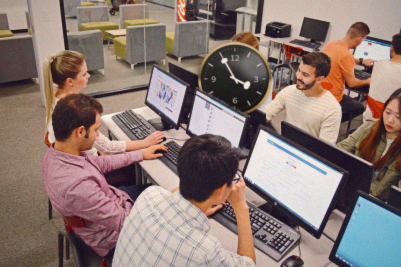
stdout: h=3 m=55
